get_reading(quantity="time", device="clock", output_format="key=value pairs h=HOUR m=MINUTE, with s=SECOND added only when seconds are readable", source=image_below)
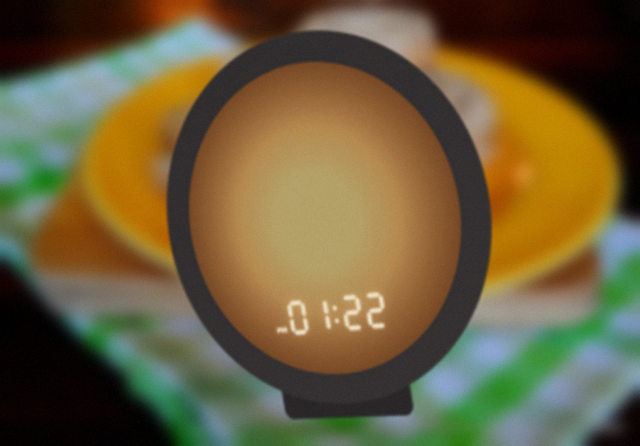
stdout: h=1 m=22
